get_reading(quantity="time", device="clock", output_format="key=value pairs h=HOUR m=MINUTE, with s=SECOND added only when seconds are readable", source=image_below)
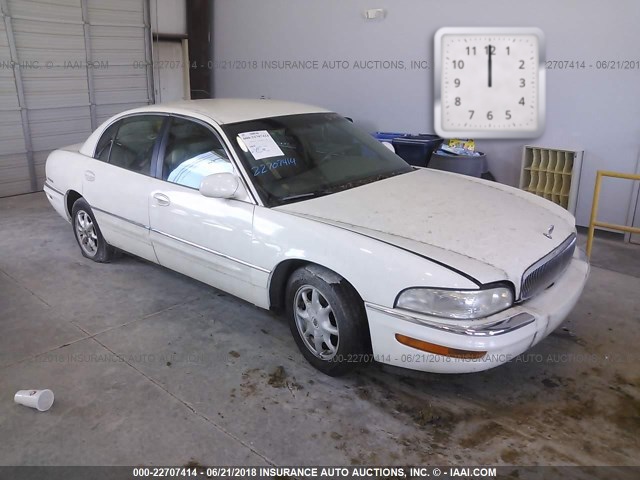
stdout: h=12 m=0
